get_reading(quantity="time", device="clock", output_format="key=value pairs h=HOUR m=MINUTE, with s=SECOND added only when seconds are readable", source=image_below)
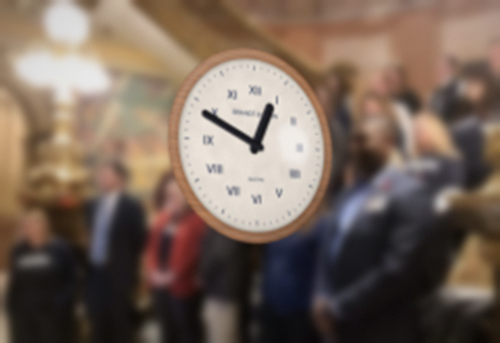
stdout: h=12 m=49
